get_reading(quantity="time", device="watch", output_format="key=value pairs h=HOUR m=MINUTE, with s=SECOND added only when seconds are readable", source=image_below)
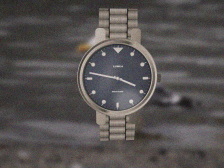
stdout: h=3 m=47
